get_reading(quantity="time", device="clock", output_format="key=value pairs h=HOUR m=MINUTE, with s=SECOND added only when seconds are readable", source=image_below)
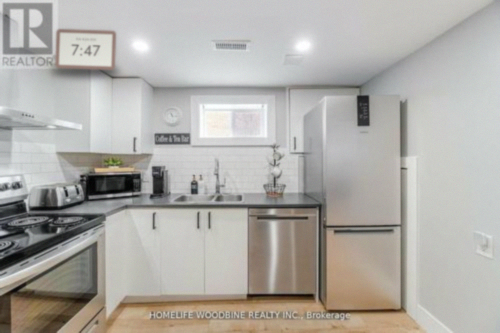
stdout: h=7 m=47
